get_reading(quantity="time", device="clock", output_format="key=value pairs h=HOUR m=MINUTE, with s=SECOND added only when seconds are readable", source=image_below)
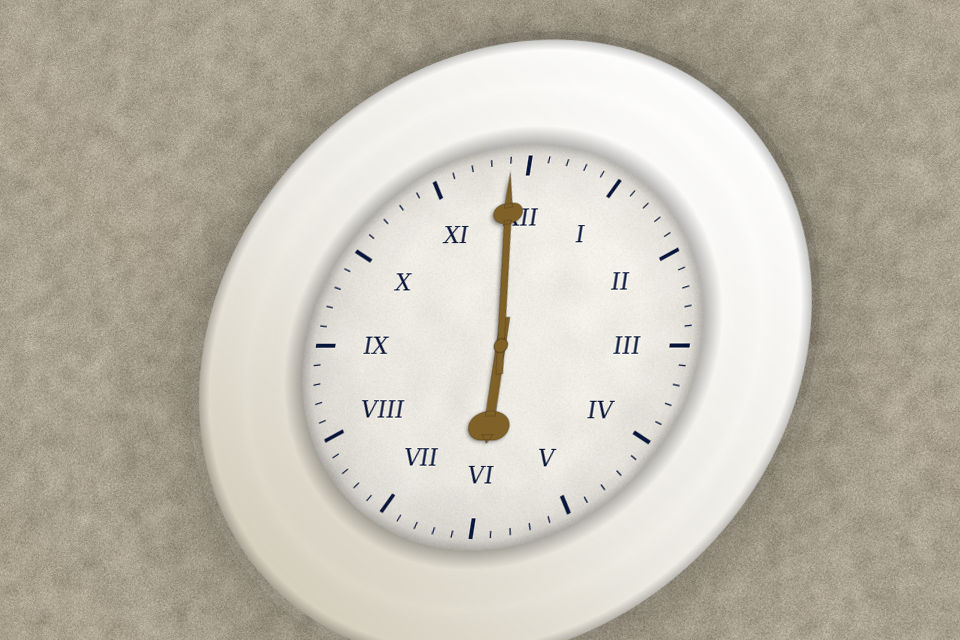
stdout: h=5 m=59
